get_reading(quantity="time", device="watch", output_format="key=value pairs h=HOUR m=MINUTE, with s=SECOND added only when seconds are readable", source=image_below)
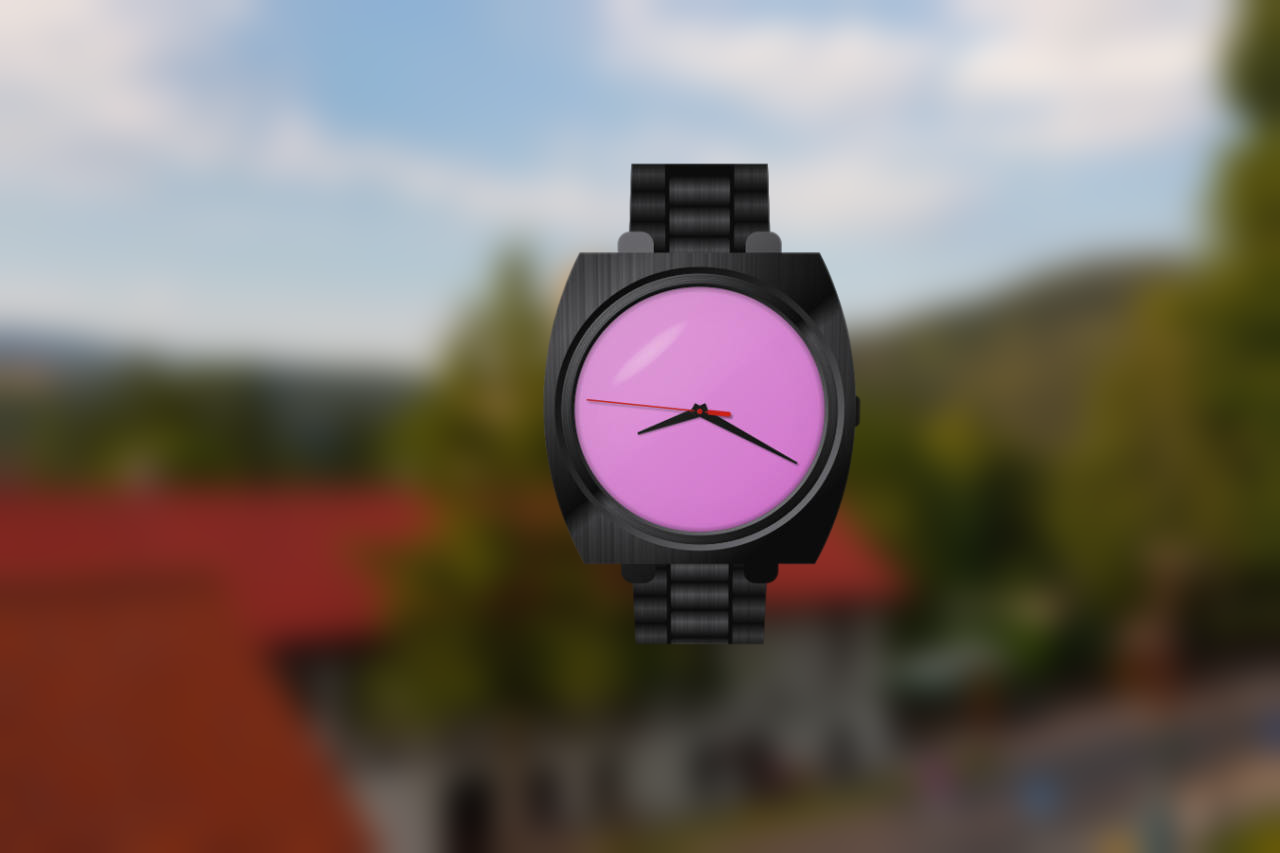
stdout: h=8 m=19 s=46
